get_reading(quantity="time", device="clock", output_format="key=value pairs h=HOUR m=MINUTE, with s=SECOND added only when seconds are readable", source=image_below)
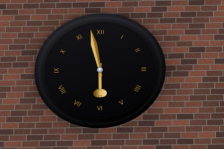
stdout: h=5 m=58
